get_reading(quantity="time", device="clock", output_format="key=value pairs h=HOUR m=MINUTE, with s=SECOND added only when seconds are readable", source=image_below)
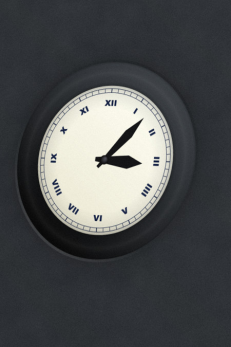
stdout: h=3 m=7
